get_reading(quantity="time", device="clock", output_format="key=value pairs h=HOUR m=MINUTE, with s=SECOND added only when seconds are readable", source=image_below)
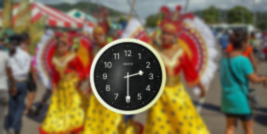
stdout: h=2 m=30
